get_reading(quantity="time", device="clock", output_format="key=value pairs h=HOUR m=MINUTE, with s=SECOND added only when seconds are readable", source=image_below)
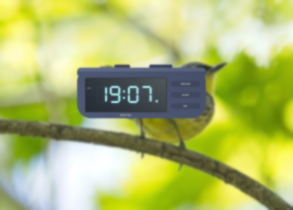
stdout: h=19 m=7
